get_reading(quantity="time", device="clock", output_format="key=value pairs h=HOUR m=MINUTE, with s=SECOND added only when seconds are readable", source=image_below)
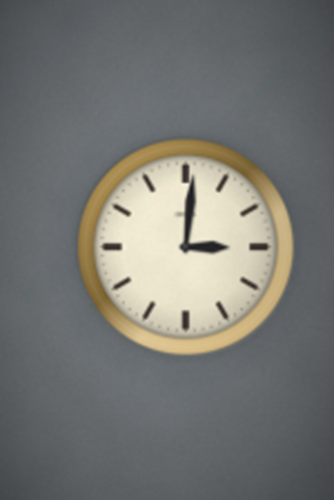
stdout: h=3 m=1
